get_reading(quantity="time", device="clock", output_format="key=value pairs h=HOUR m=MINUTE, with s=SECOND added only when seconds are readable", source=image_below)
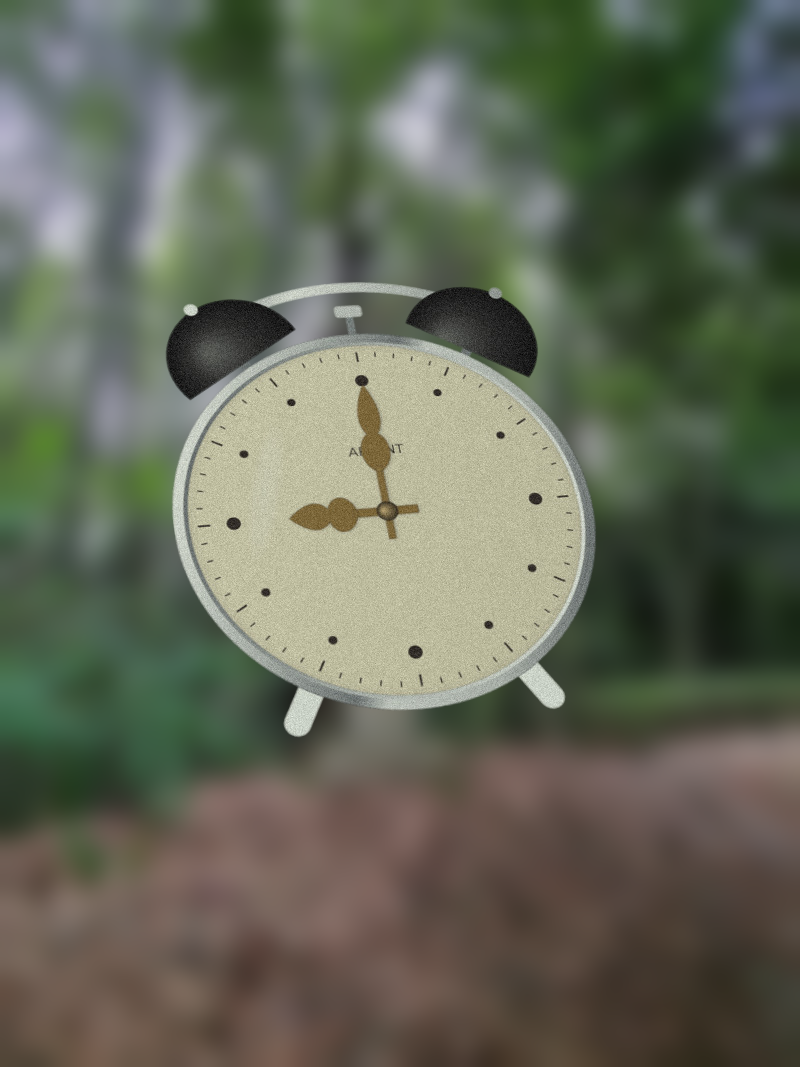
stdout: h=9 m=0
